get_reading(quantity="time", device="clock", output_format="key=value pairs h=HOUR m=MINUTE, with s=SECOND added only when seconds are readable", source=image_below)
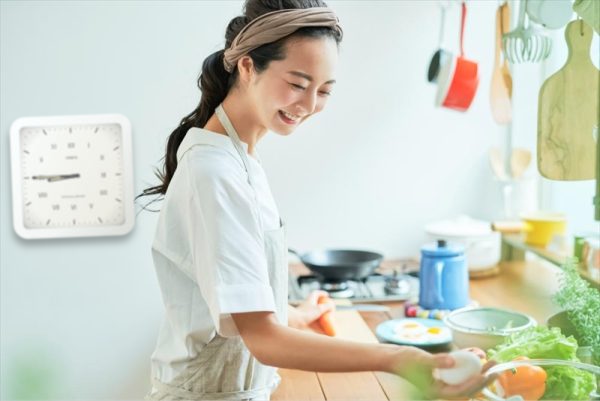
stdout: h=8 m=45
